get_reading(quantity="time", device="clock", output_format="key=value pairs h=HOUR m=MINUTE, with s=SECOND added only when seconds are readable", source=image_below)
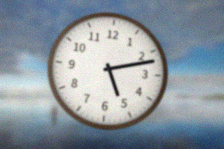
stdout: h=5 m=12
